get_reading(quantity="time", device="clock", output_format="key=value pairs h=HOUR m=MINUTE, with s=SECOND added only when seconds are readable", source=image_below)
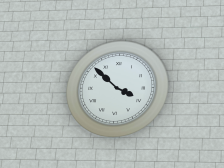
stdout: h=3 m=52
